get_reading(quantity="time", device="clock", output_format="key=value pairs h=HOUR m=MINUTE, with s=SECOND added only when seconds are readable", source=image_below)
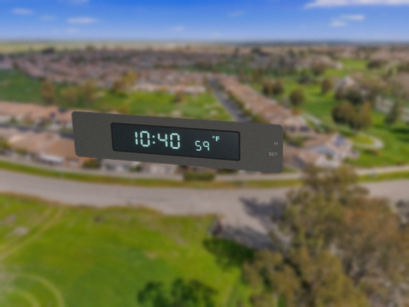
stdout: h=10 m=40
